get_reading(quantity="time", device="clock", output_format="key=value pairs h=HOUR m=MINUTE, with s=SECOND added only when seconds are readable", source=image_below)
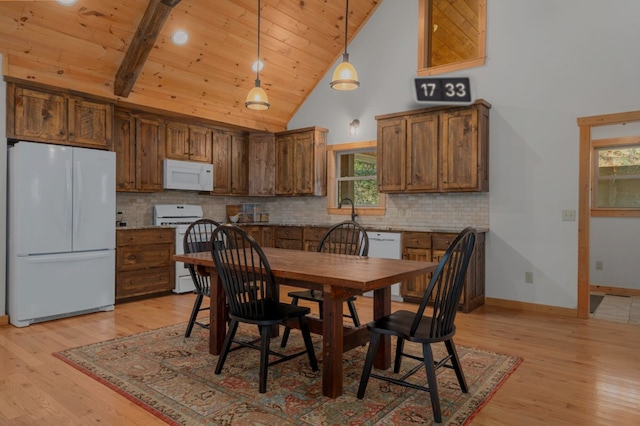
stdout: h=17 m=33
